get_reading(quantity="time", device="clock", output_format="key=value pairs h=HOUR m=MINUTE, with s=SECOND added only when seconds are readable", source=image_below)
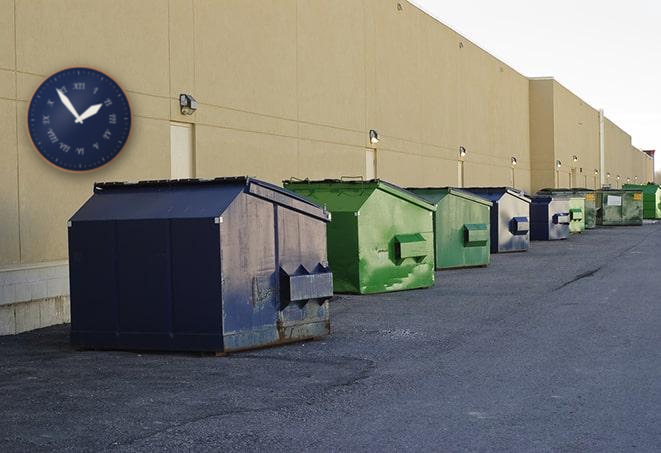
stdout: h=1 m=54
